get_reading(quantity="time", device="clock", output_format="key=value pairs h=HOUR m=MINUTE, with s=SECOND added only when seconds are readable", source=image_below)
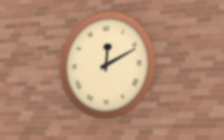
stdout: h=12 m=11
